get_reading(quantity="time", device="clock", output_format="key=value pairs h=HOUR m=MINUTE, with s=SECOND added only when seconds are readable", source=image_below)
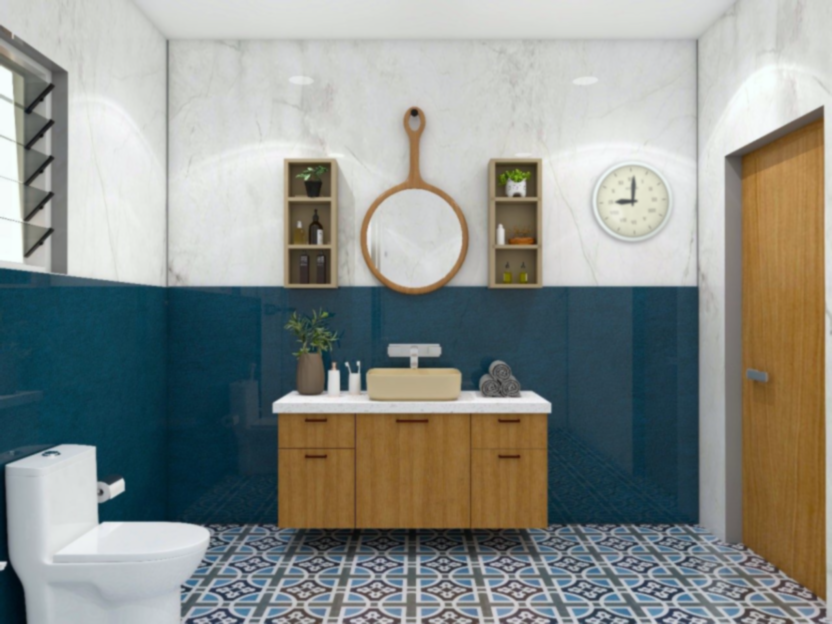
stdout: h=9 m=1
